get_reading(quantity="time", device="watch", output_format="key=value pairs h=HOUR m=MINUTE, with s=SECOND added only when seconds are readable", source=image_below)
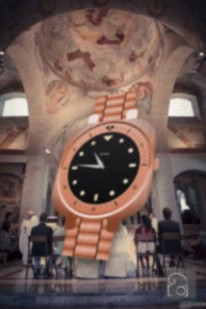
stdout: h=10 m=46
